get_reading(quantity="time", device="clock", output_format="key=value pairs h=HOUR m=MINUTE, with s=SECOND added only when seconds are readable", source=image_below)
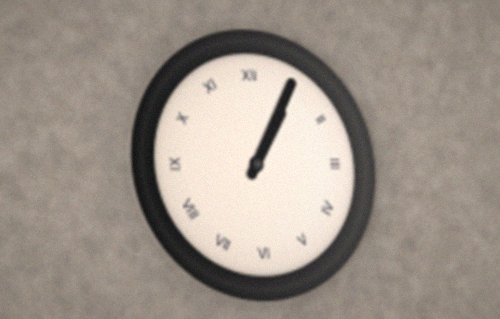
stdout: h=1 m=5
